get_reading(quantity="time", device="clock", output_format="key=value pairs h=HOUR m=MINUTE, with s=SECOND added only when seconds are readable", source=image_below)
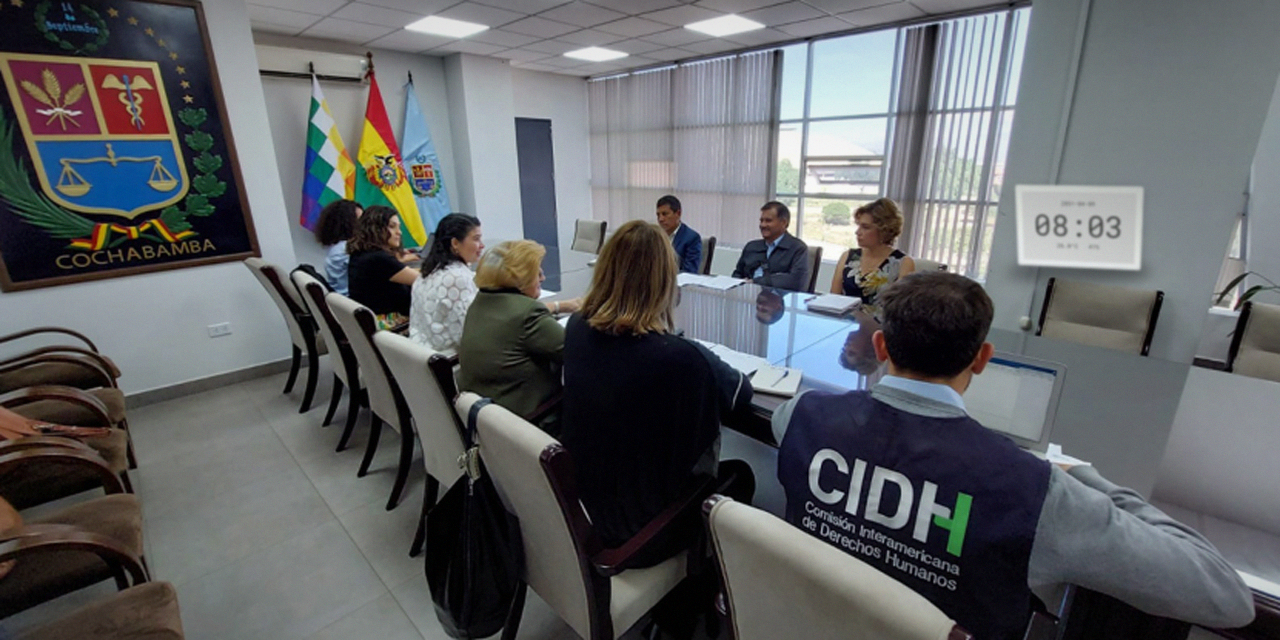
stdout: h=8 m=3
